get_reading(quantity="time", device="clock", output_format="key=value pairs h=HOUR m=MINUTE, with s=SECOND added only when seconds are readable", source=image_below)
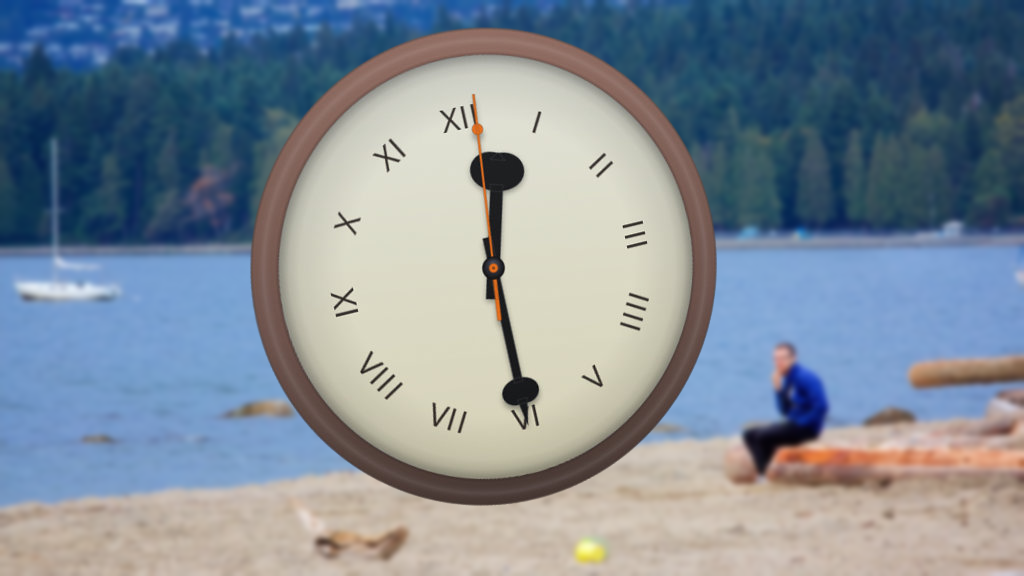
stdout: h=12 m=30 s=1
